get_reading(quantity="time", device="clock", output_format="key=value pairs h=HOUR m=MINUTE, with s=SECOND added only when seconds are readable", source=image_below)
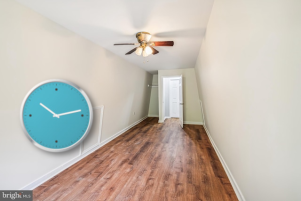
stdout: h=10 m=13
